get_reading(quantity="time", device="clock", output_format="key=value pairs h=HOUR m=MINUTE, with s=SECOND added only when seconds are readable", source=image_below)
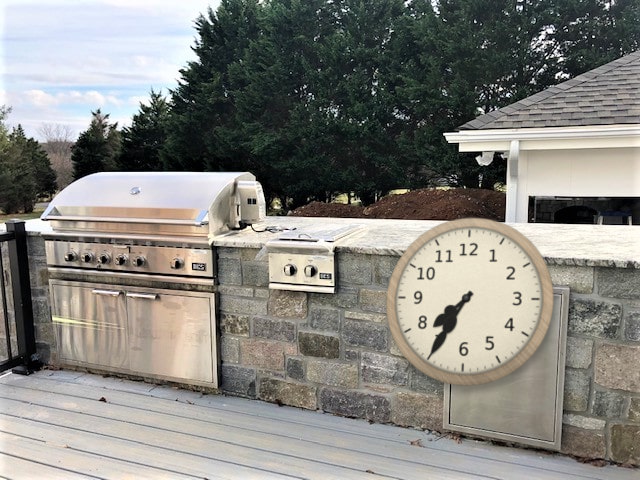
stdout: h=7 m=35
